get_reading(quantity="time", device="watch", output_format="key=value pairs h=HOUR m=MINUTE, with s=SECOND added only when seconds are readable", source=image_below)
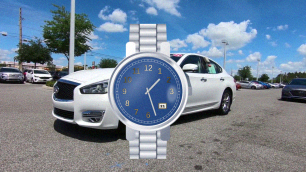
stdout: h=1 m=27
